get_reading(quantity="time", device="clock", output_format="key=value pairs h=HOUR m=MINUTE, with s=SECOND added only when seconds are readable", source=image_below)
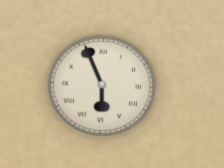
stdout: h=5 m=56
